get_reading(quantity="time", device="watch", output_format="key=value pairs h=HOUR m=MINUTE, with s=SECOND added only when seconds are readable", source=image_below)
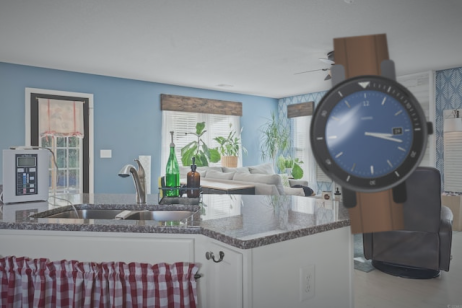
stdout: h=3 m=18
